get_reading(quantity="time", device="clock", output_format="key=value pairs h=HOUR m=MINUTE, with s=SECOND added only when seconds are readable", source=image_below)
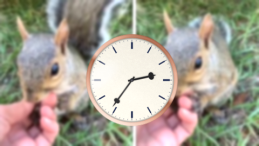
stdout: h=2 m=36
